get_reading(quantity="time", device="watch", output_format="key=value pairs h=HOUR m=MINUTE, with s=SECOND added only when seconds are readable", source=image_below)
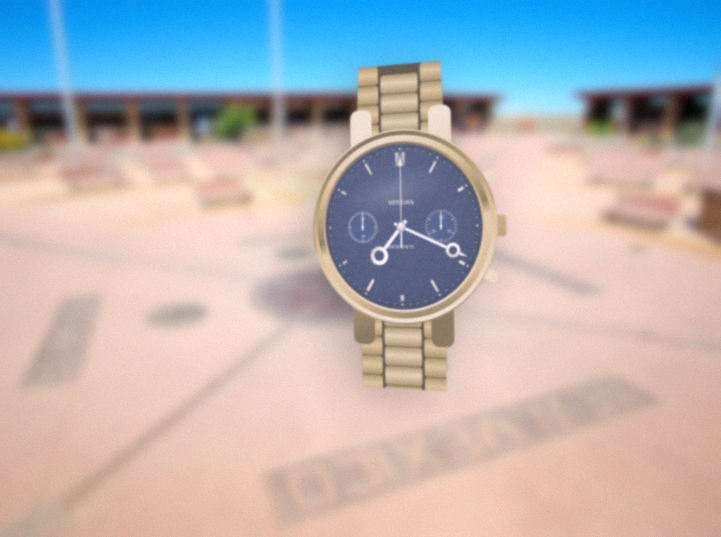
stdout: h=7 m=19
